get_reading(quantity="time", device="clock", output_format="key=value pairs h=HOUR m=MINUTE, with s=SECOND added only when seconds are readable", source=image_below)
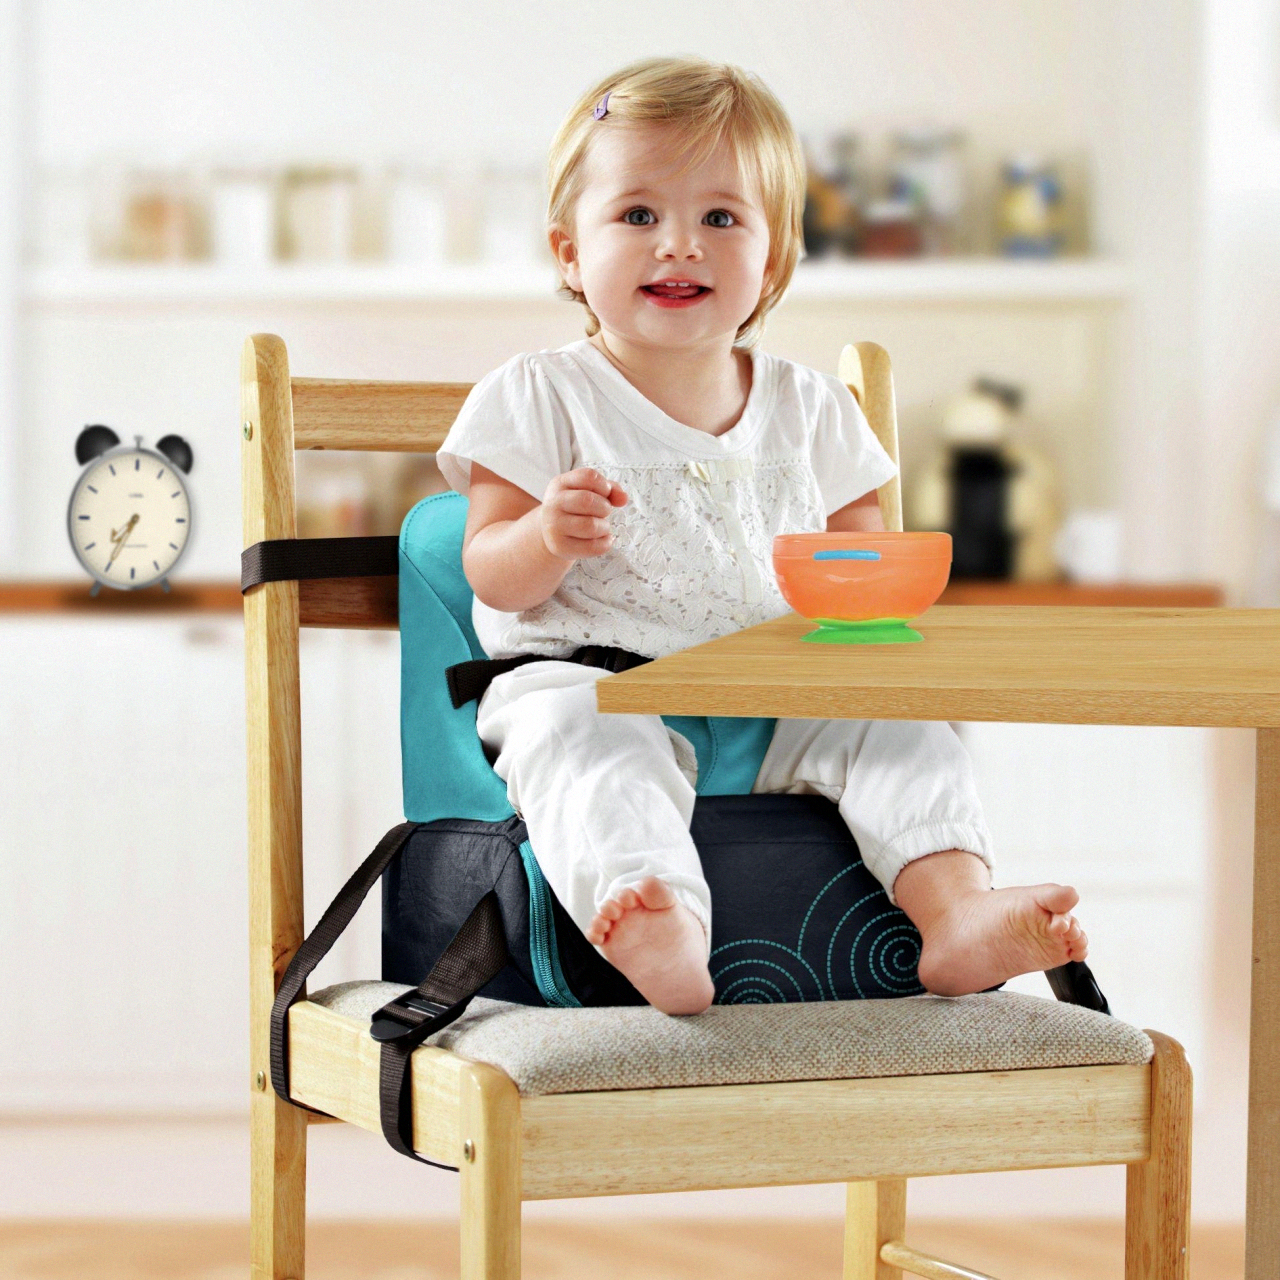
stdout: h=7 m=35
